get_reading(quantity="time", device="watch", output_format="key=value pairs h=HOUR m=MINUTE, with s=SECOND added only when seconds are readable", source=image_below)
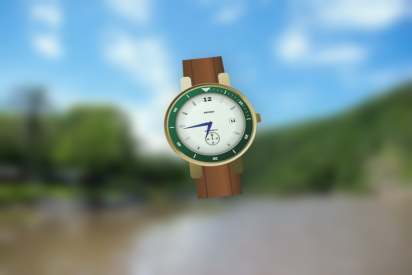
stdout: h=6 m=44
